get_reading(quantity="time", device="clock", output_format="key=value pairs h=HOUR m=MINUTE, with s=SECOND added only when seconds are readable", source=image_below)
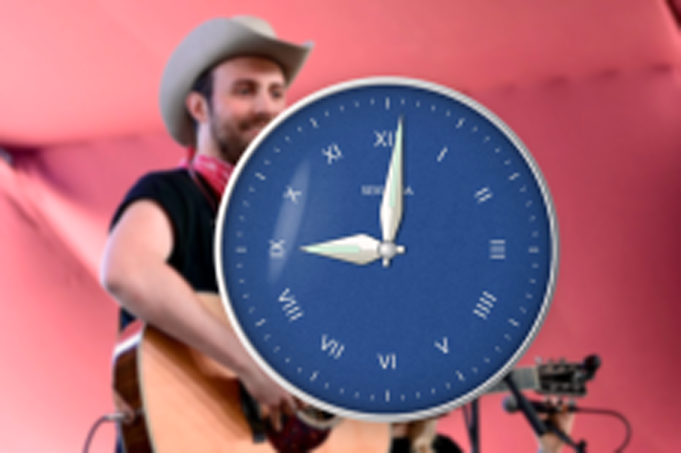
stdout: h=9 m=1
